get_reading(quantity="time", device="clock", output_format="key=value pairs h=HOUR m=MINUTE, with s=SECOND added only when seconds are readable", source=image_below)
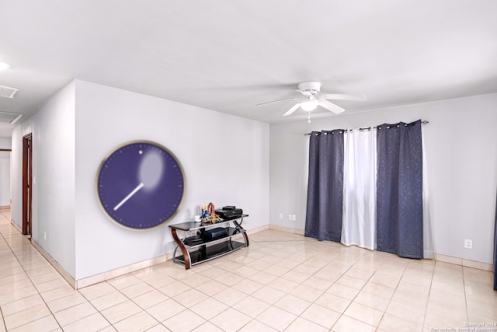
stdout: h=7 m=38
